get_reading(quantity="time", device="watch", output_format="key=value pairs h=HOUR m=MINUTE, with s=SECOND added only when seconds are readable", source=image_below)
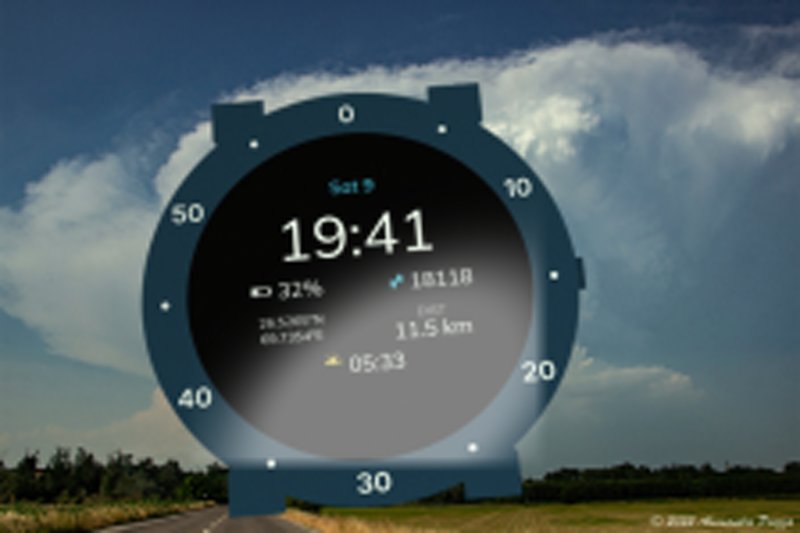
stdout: h=19 m=41
